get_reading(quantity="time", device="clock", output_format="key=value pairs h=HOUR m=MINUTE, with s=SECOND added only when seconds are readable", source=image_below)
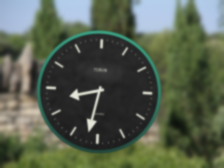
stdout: h=8 m=32
